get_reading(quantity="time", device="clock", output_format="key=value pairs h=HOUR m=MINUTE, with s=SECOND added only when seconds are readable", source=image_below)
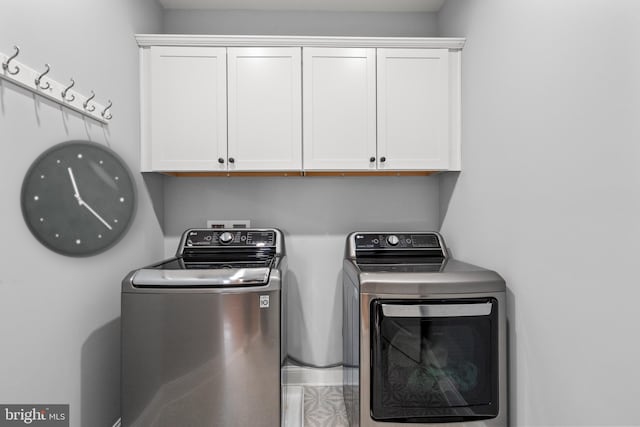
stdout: h=11 m=22
